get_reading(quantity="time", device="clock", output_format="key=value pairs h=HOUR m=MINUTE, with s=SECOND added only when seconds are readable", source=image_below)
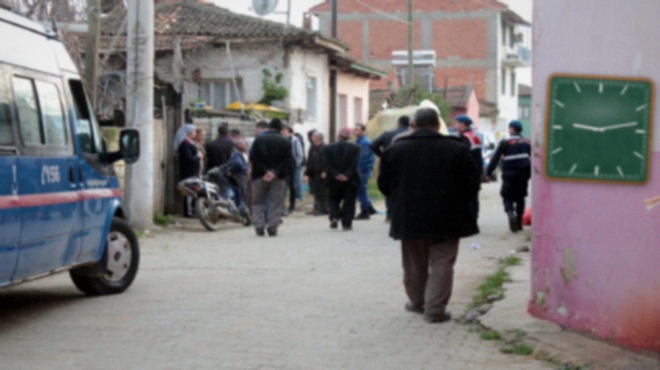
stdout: h=9 m=13
